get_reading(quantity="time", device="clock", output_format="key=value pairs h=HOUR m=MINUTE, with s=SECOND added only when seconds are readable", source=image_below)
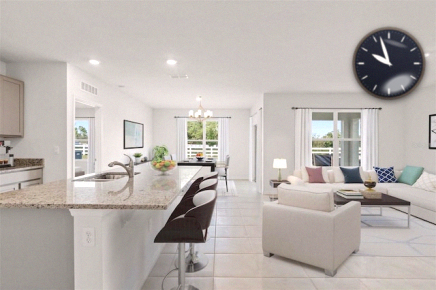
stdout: h=9 m=57
